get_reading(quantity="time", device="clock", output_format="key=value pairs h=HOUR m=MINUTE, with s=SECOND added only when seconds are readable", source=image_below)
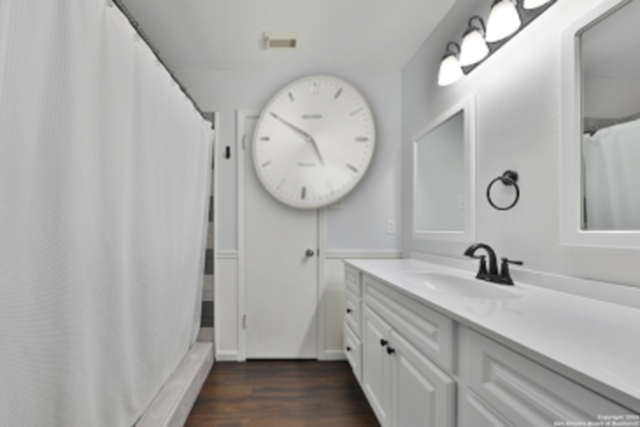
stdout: h=4 m=50
